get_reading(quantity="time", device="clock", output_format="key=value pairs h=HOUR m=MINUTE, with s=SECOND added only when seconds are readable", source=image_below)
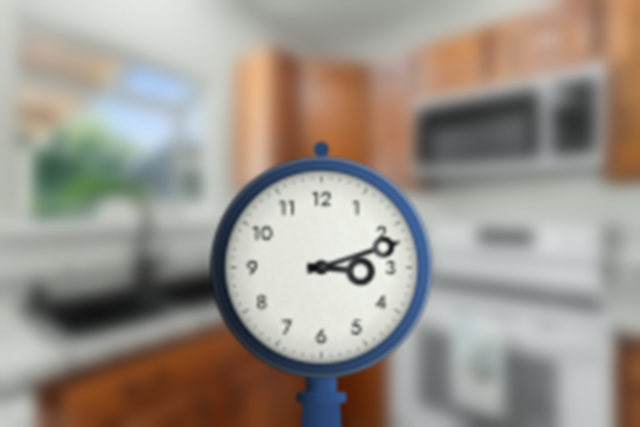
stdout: h=3 m=12
